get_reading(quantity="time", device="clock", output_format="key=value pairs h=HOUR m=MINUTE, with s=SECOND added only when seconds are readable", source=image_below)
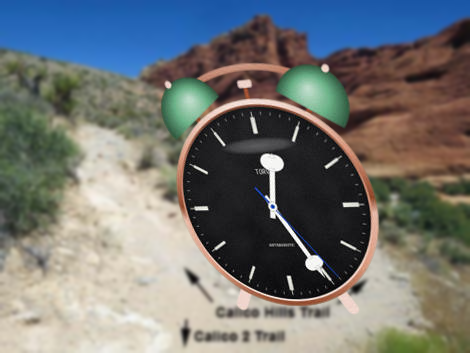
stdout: h=12 m=25 s=24
